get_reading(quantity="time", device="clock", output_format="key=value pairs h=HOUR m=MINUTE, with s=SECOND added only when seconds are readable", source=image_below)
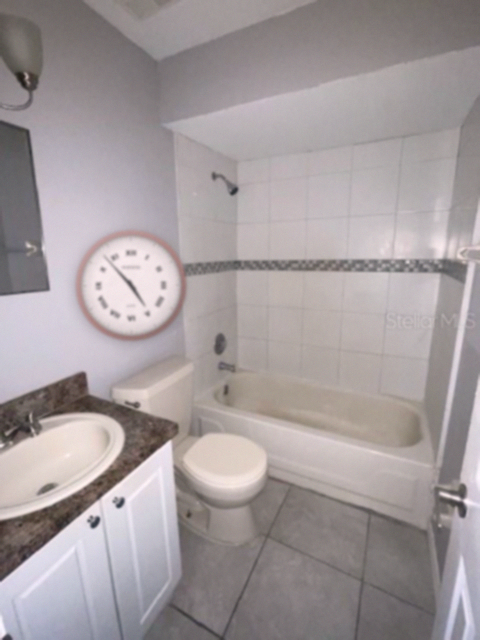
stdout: h=4 m=53
